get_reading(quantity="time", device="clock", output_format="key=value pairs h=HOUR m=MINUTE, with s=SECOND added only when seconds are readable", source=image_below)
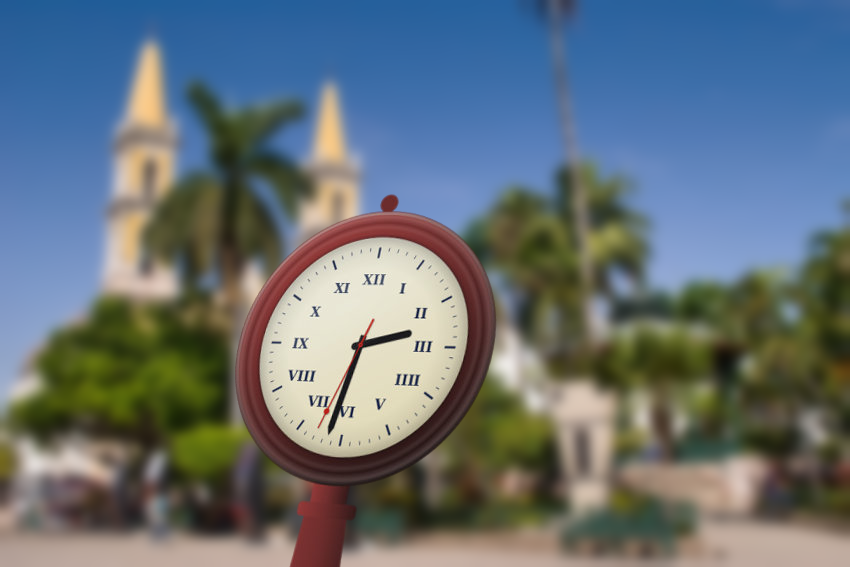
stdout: h=2 m=31 s=33
